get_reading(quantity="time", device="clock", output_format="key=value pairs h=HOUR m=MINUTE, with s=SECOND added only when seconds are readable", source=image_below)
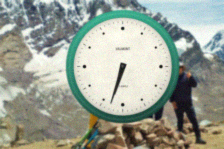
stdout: h=6 m=33
